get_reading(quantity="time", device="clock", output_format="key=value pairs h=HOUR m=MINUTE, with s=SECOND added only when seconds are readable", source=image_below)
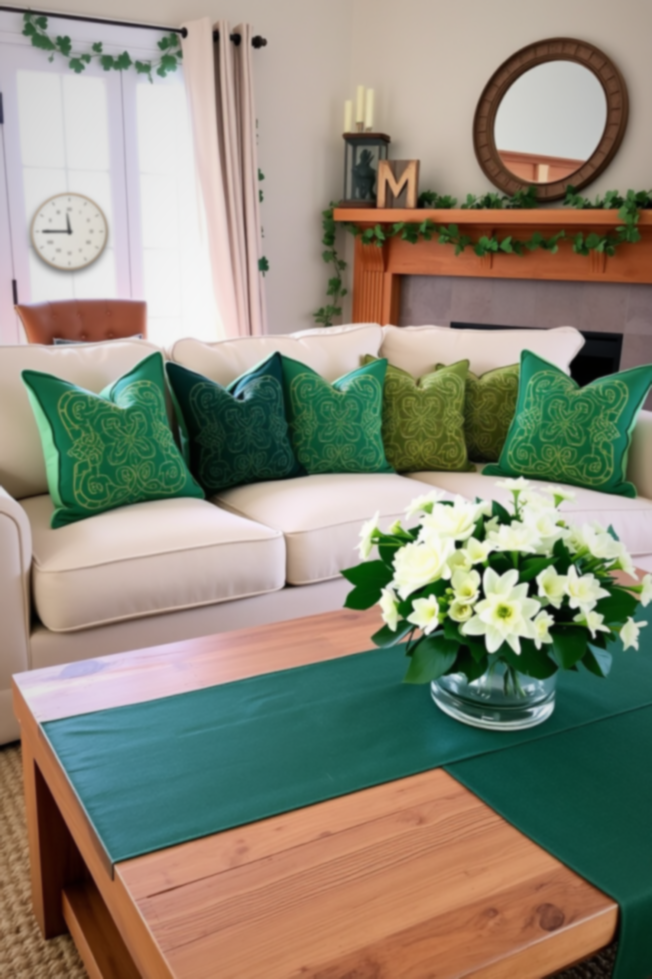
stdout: h=11 m=45
